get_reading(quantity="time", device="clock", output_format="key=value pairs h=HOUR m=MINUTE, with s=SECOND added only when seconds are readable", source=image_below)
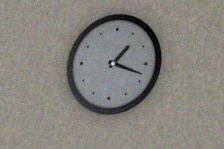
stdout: h=1 m=18
